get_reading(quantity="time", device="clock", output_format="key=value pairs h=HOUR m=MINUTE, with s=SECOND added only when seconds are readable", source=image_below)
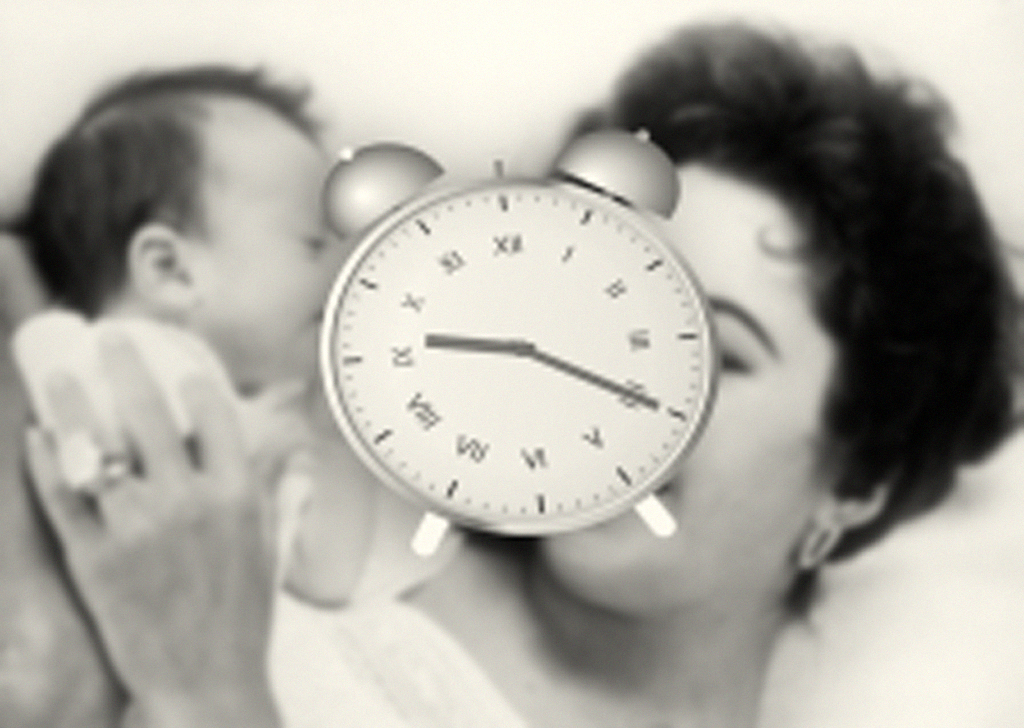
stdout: h=9 m=20
